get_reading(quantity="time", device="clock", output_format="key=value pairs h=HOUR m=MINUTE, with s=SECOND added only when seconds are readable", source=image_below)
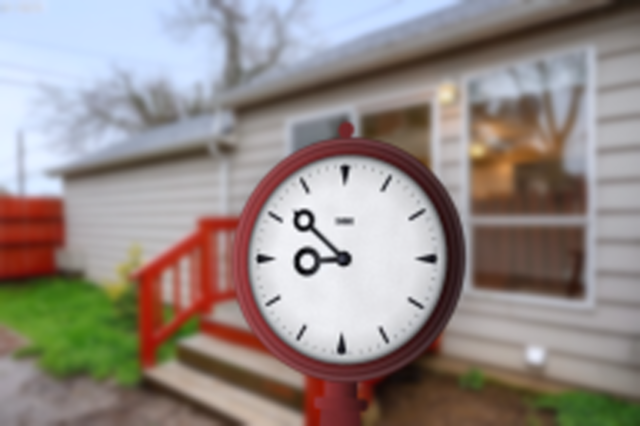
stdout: h=8 m=52
